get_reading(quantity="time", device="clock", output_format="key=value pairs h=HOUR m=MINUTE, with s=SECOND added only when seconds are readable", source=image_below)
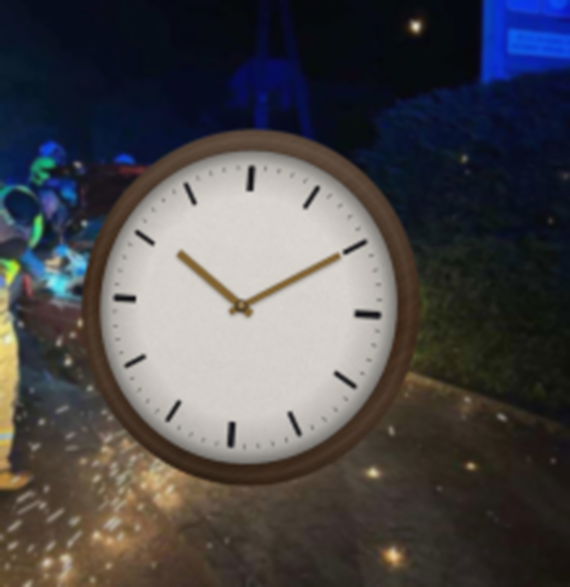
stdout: h=10 m=10
